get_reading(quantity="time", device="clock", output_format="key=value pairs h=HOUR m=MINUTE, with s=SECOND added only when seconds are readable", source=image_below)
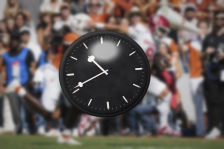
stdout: h=10 m=41
